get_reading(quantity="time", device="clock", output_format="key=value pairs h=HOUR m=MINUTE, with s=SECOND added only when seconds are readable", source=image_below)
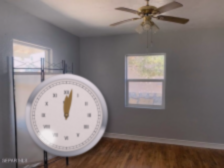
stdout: h=12 m=2
